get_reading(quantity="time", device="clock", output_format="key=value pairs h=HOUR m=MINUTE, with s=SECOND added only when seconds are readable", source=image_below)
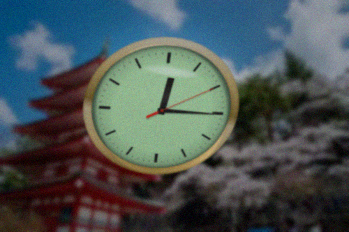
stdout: h=12 m=15 s=10
